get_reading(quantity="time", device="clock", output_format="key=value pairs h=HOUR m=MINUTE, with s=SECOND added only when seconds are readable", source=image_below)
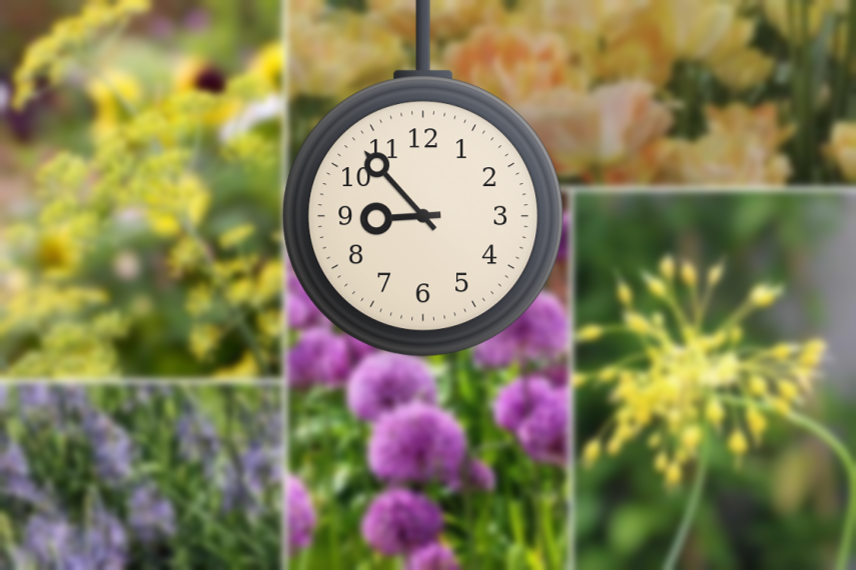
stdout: h=8 m=53
